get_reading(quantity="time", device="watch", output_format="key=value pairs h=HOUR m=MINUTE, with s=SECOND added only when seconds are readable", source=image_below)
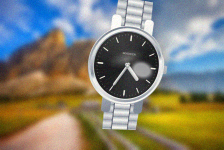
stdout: h=4 m=35
